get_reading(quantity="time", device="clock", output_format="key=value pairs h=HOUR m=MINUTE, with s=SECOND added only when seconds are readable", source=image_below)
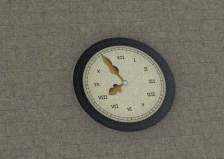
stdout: h=7 m=55
